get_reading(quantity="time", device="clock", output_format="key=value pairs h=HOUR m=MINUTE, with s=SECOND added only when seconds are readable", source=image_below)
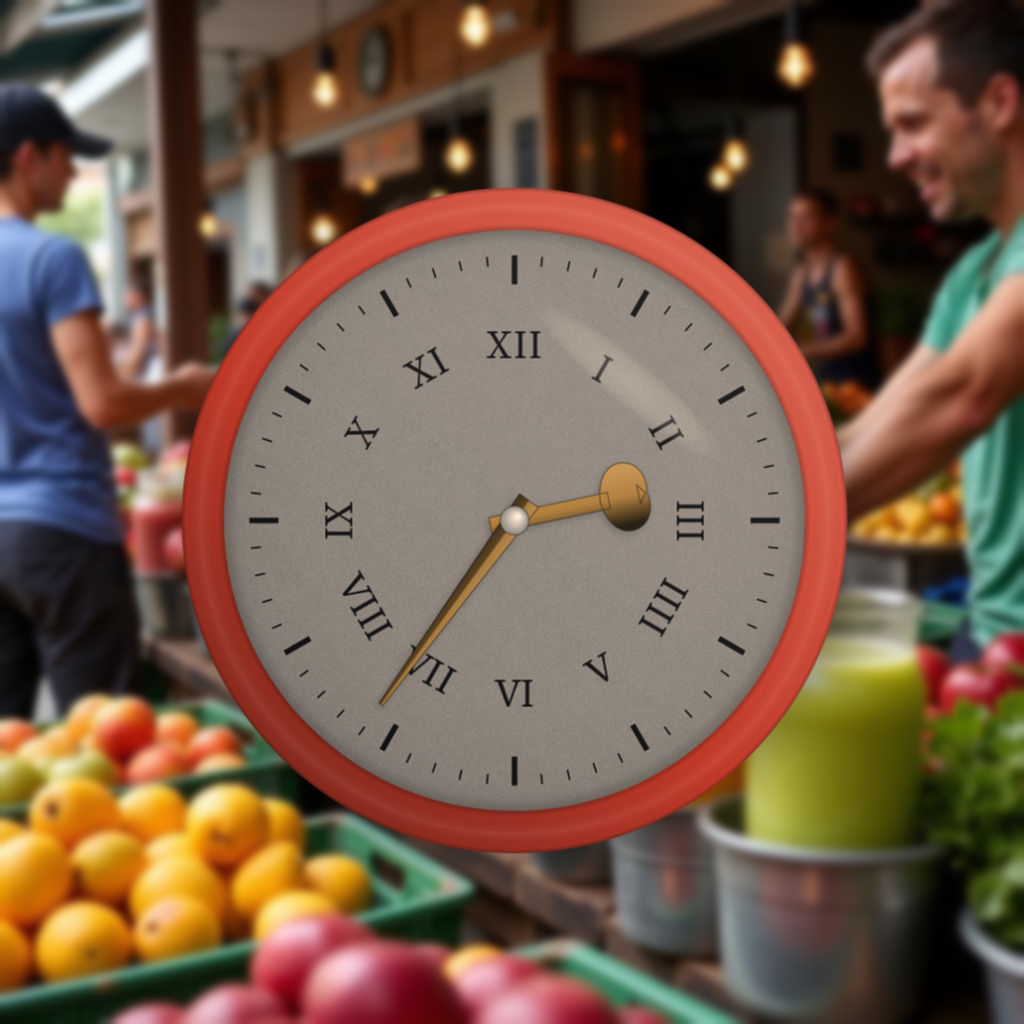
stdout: h=2 m=36
